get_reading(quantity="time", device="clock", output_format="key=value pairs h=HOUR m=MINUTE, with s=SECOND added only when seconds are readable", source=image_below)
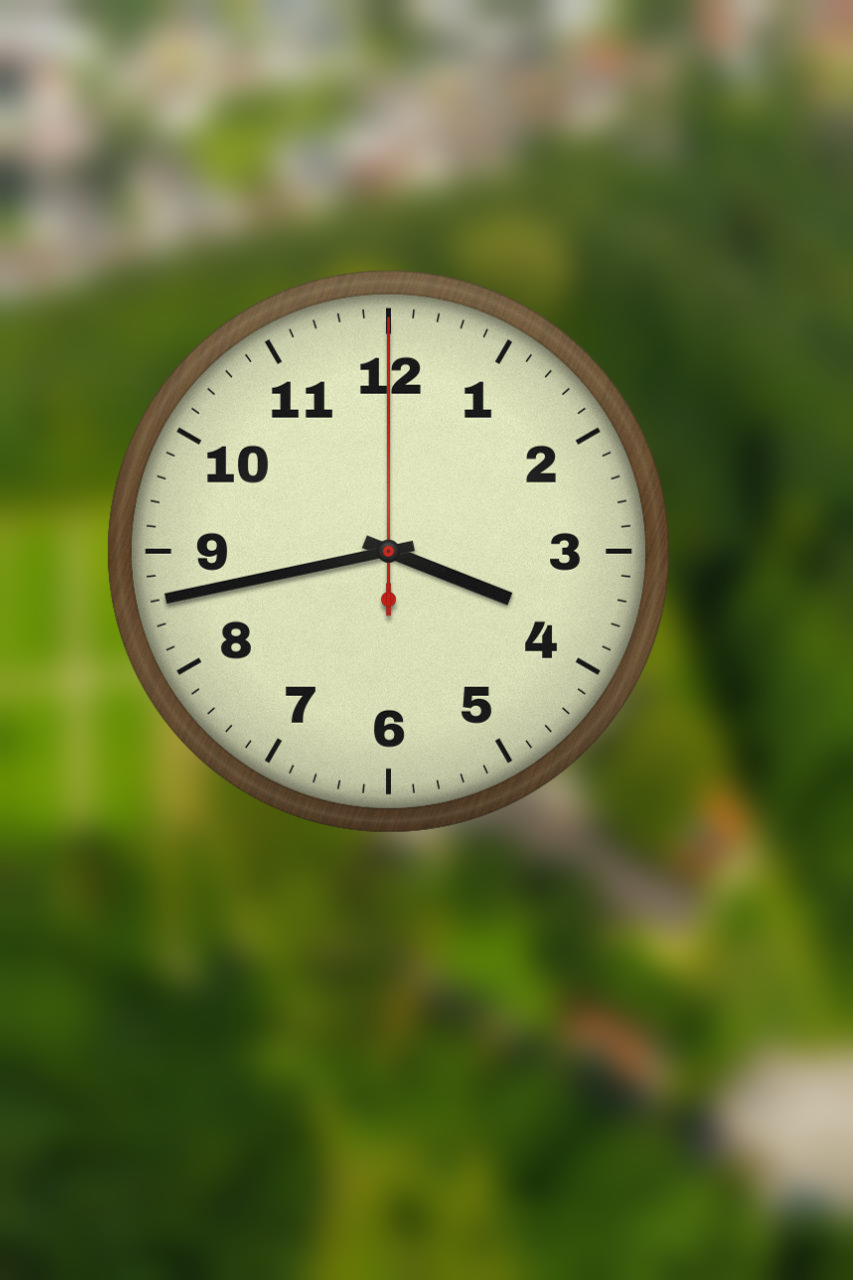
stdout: h=3 m=43 s=0
